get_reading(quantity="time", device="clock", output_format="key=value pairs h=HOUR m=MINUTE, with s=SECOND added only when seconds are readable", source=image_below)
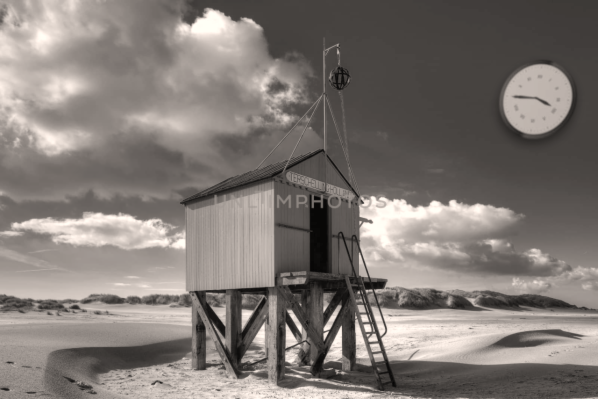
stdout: h=3 m=45
